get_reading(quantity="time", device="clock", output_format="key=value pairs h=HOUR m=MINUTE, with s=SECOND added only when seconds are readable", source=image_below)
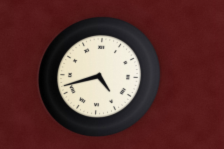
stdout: h=4 m=42
